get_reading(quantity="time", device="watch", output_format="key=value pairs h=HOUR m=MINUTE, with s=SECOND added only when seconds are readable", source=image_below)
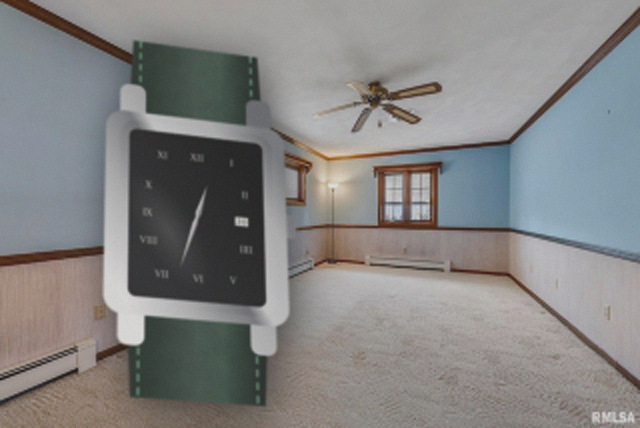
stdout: h=12 m=33
